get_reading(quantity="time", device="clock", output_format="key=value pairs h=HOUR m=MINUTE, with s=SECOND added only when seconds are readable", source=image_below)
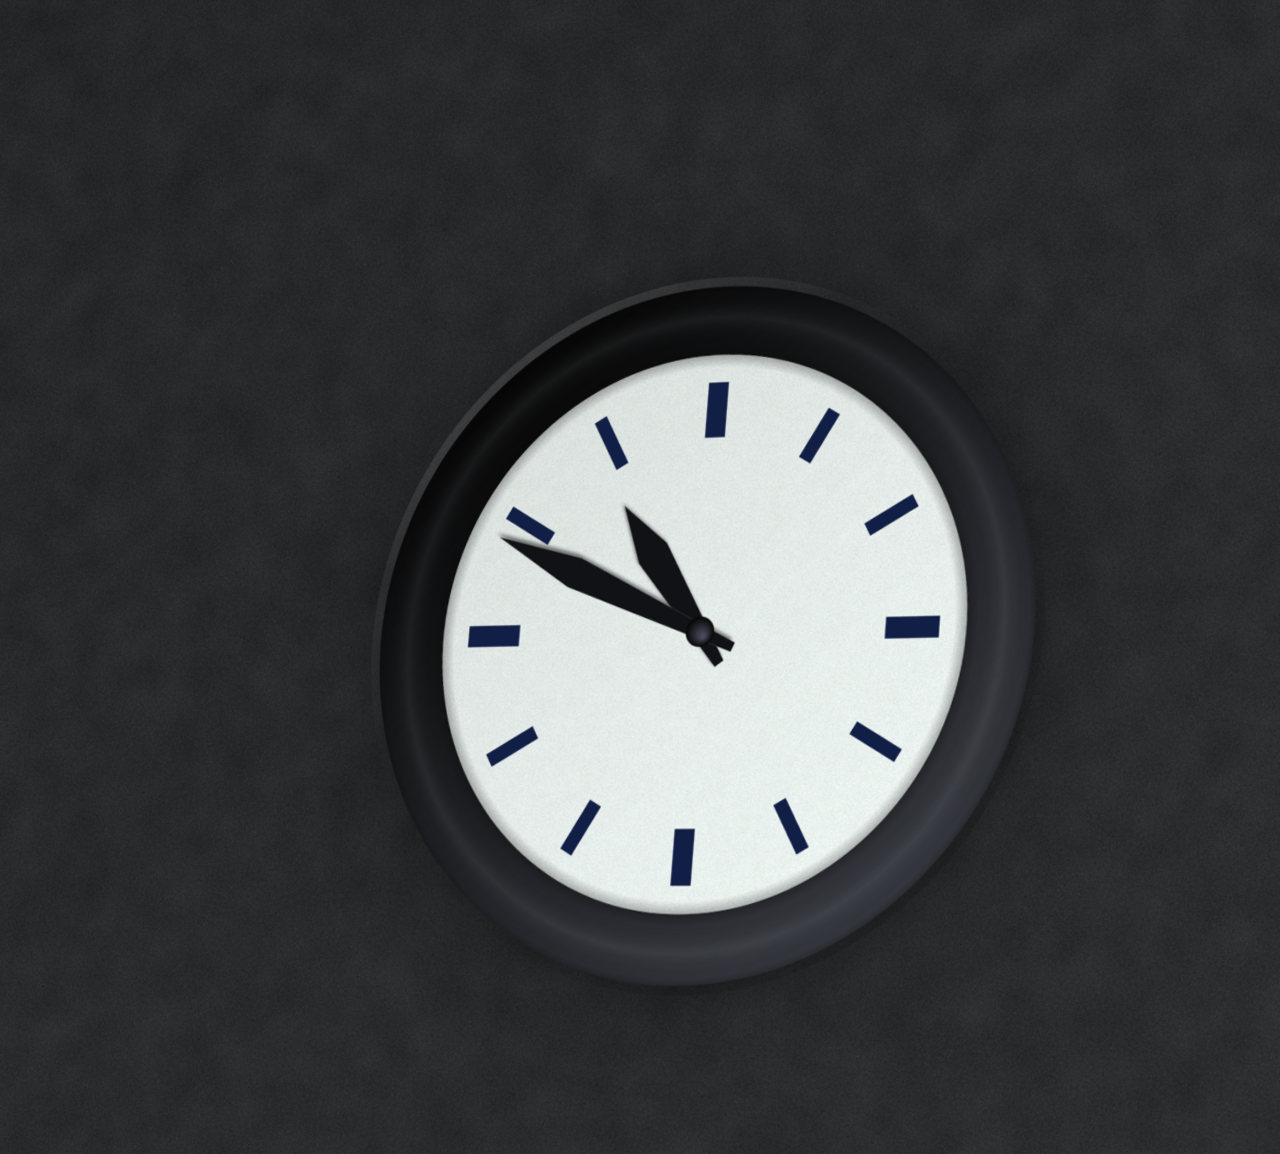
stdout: h=10 m=49
